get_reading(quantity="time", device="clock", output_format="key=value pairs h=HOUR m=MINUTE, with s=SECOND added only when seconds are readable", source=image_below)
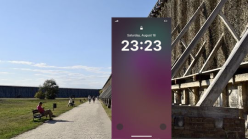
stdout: h=23 m=23
